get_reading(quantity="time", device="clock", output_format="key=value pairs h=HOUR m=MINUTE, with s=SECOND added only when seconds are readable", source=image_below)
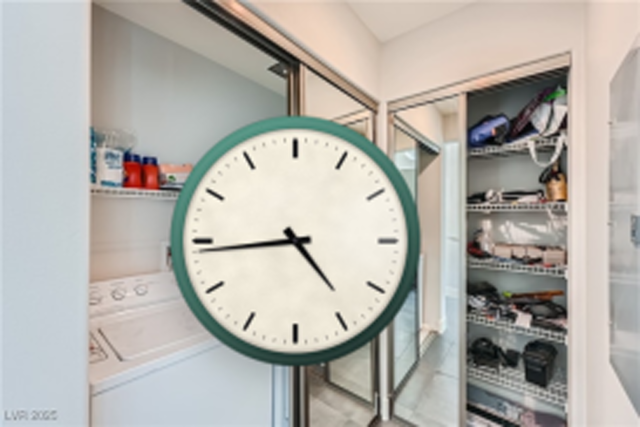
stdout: h=4 m=44
